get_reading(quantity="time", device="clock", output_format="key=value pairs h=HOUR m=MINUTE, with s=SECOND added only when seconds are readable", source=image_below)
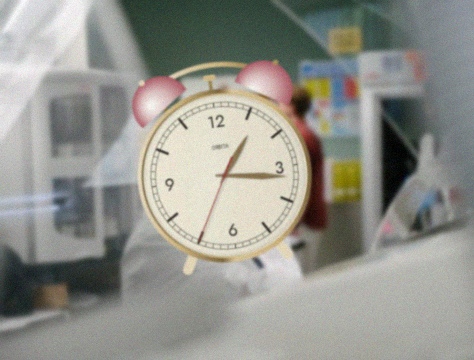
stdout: h=1 m=16 s=35
